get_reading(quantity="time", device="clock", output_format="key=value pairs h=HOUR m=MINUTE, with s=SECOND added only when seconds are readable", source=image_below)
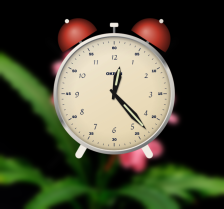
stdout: h=12 m=23
